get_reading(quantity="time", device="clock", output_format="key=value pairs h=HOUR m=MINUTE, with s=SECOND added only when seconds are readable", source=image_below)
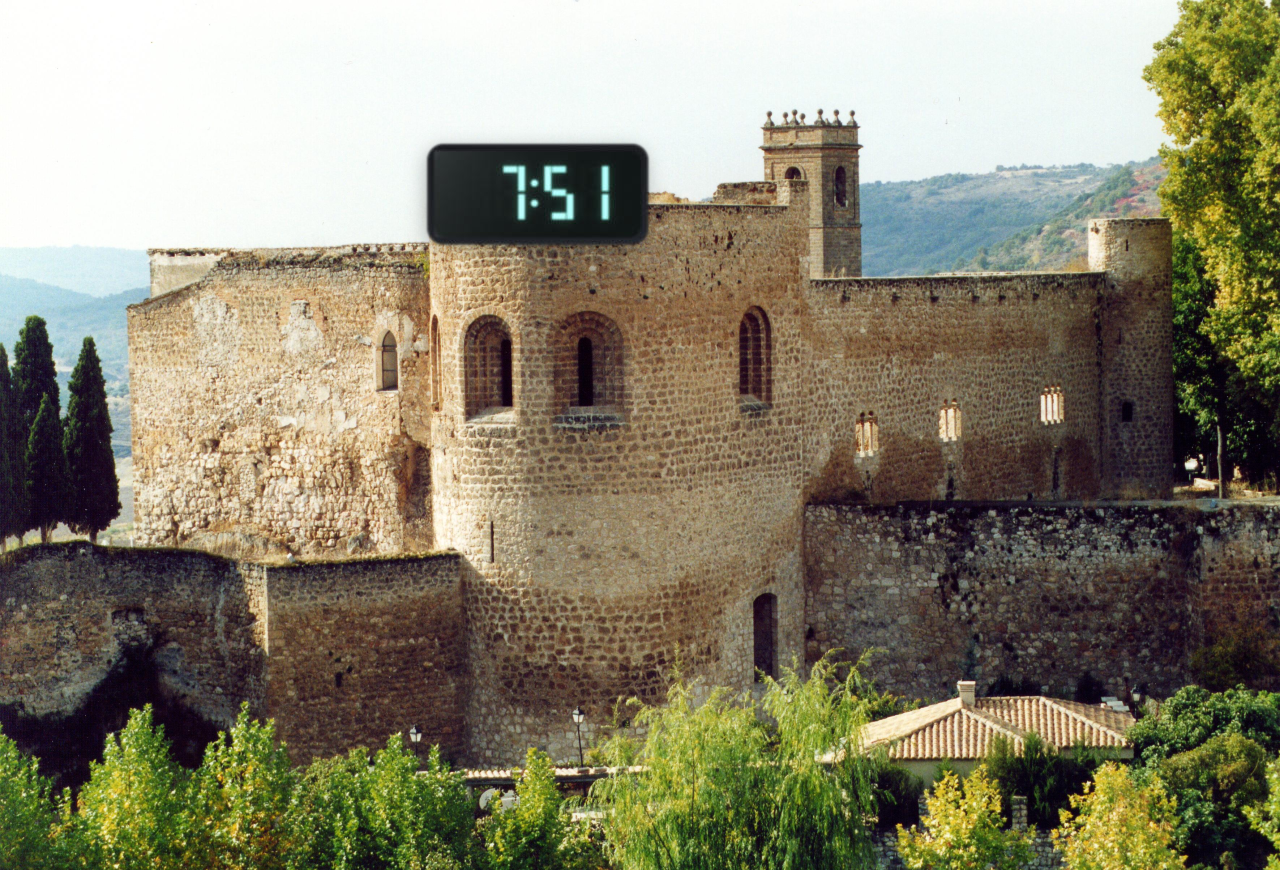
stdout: h=7 m=51
